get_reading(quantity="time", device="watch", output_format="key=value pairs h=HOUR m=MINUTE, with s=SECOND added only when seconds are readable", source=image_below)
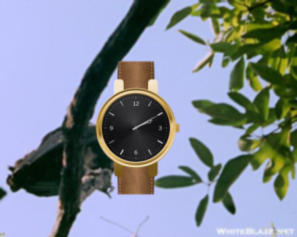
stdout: h=2 m=10
